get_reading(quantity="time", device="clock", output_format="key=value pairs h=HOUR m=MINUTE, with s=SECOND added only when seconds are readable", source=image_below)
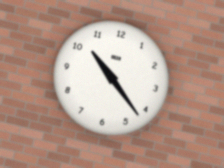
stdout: h=10 m=22
